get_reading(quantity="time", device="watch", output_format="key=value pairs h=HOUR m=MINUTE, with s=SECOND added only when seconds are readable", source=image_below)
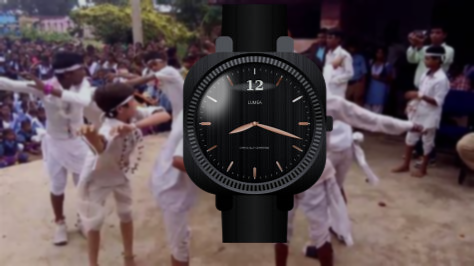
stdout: h=8 m=18
